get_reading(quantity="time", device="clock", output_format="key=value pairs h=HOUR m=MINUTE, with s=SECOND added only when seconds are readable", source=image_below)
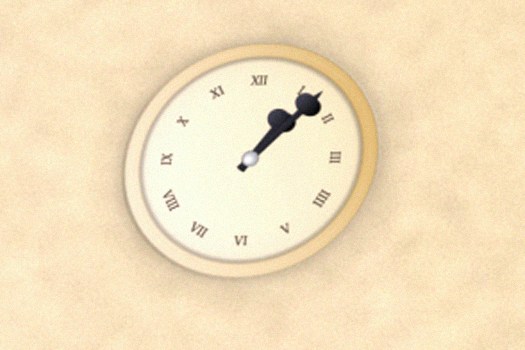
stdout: h=1 m=7
